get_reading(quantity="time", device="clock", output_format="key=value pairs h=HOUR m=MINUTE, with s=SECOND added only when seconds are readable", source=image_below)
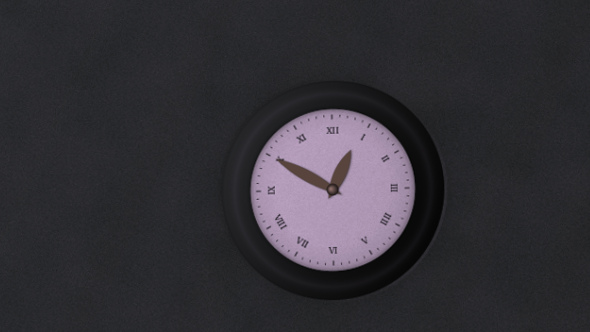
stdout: h=12 m=50
